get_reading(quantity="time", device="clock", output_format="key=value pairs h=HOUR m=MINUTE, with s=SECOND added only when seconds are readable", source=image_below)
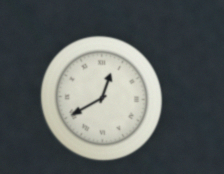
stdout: h=12 m=40
